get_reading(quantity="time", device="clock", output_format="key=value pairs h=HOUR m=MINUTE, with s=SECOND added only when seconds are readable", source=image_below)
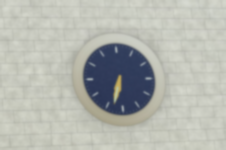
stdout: h=6 m=33
